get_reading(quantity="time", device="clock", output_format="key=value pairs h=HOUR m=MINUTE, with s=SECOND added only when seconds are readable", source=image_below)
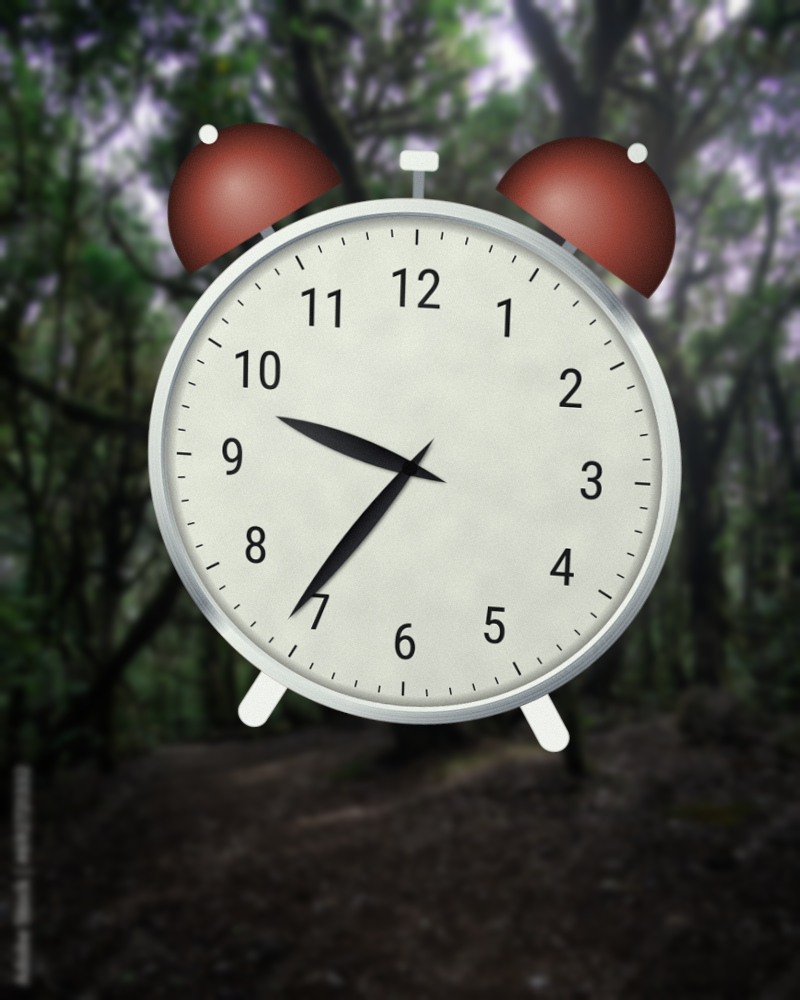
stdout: h=9 m=36
